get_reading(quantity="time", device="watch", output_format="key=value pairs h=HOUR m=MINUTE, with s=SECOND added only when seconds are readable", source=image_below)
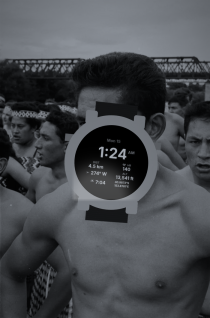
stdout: h=1 m=24
